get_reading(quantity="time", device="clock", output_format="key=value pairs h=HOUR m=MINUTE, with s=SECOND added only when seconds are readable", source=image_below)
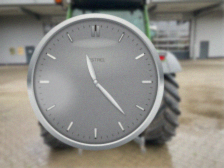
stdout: h=11 m=23
